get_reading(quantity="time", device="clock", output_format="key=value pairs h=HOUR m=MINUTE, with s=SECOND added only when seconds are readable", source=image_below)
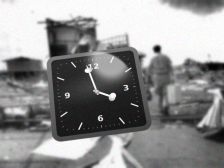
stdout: h=3 m=58
